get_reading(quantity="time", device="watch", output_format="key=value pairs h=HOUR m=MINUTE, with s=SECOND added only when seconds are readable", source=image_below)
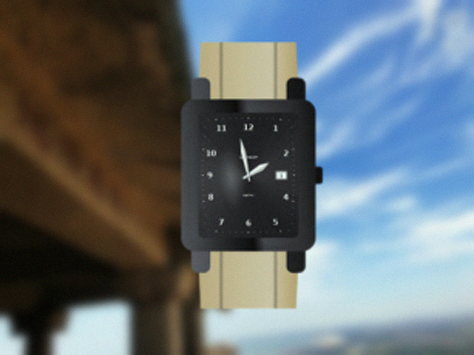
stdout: h=1 m=58
